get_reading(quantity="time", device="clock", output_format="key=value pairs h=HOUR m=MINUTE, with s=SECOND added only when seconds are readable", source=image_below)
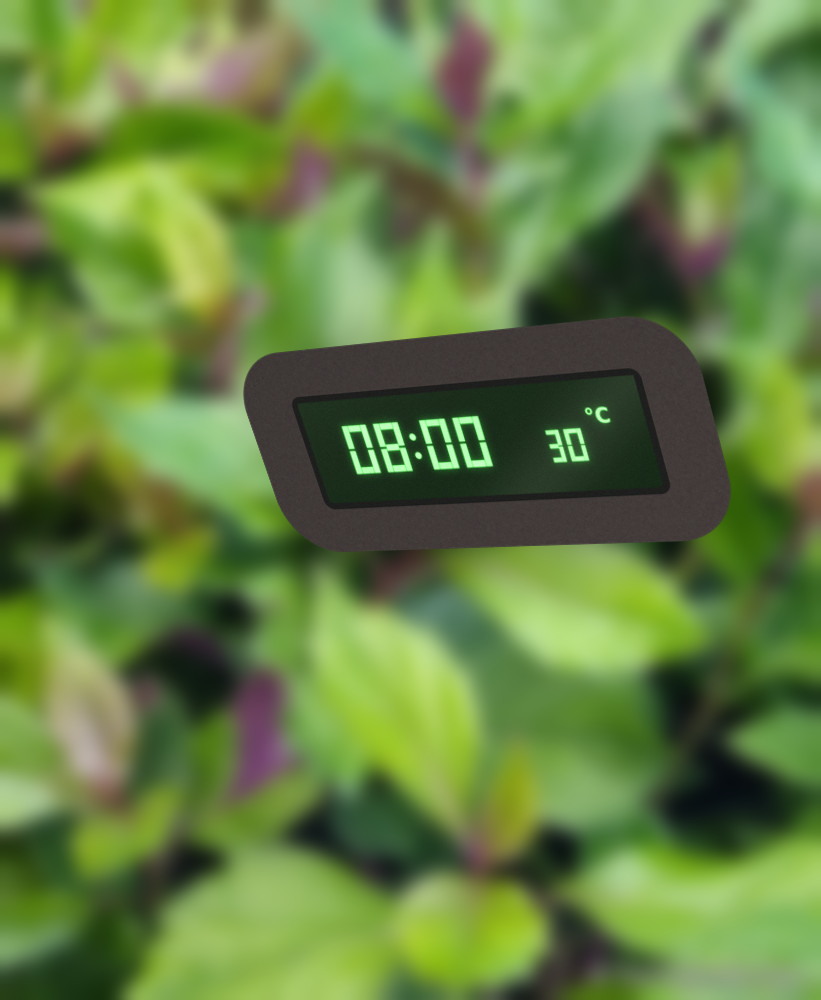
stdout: h=8 m=0
